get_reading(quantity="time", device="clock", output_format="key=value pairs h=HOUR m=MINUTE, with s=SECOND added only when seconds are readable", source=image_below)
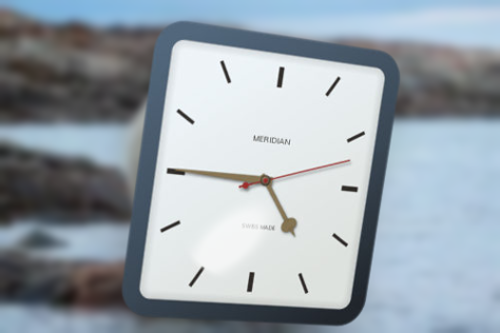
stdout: h=4 m=45 s=12
